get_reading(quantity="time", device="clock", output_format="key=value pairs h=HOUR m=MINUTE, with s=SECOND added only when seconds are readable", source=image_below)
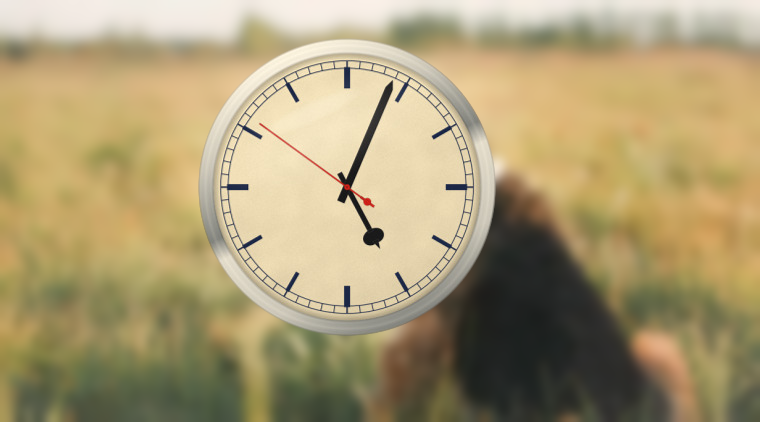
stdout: h=5 m=3 s=51
